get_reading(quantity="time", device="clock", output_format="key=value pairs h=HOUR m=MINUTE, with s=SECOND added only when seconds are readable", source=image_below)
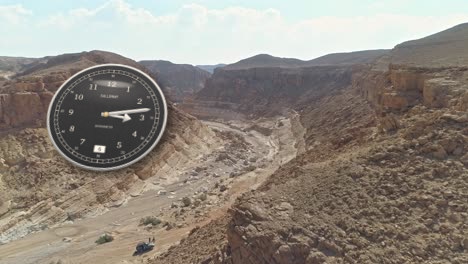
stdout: h=3 m=13
